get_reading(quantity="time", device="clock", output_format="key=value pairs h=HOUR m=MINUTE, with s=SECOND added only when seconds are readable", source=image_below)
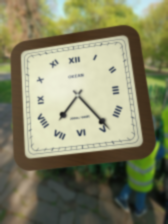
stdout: h=7 m=24
